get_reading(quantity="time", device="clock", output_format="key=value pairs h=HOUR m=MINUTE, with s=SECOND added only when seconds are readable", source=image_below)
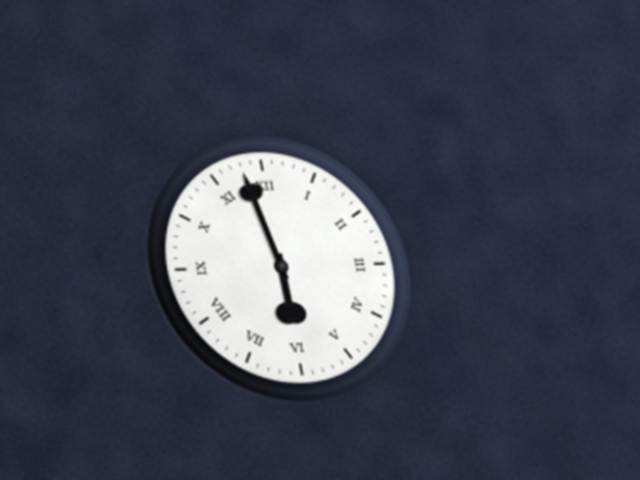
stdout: h=5 m=58
